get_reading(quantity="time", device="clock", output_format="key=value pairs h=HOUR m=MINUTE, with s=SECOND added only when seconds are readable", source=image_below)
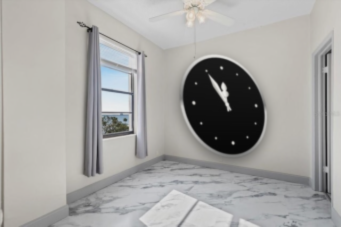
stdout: h=11 m=55
